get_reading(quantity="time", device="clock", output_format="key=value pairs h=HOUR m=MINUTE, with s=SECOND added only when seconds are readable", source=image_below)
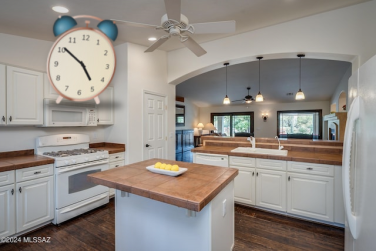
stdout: h=4 m=51
